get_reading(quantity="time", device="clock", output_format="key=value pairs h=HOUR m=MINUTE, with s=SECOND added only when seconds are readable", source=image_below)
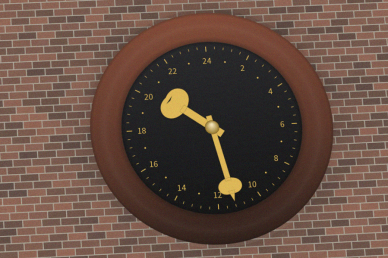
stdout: h=20 m=28
